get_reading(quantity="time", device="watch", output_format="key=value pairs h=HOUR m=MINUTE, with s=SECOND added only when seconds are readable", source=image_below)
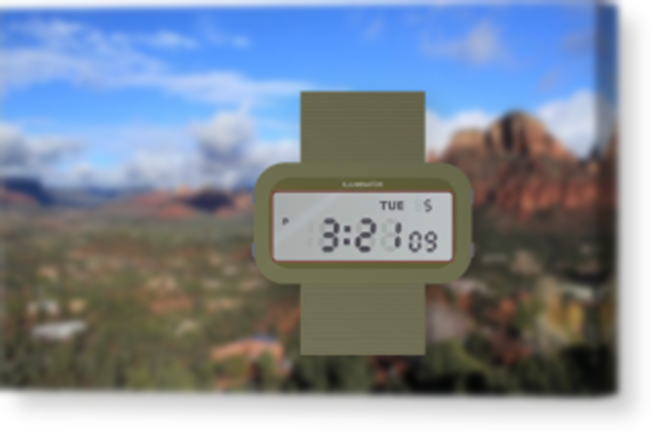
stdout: h=3 m=21 s=9
